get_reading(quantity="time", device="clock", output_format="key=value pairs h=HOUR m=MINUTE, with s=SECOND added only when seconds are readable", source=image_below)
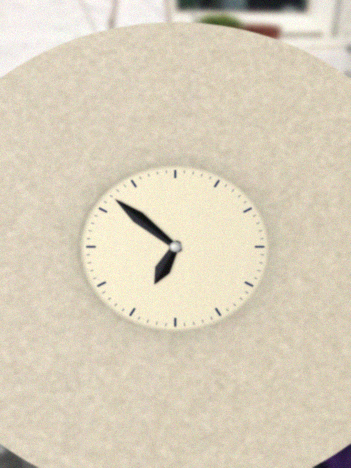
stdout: h=6 m=52
